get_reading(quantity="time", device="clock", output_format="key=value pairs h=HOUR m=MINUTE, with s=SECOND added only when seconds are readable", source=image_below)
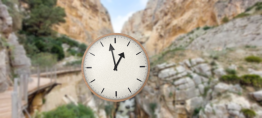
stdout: h=12 m=58
